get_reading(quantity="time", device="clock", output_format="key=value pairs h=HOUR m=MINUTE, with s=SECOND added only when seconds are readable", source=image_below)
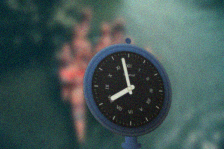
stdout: h=7 m=58
